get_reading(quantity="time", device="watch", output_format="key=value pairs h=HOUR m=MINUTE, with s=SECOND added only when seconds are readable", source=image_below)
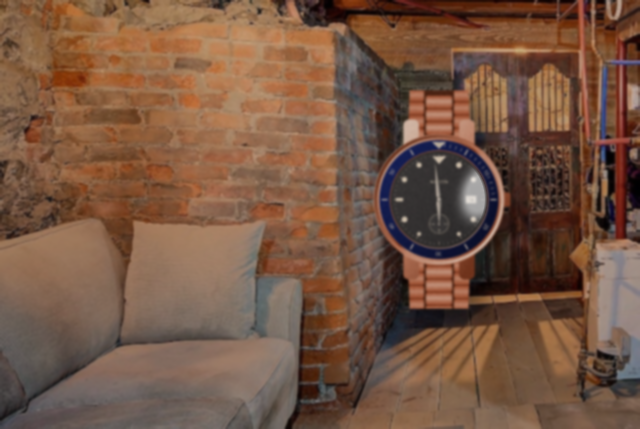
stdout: h=5 m=59
